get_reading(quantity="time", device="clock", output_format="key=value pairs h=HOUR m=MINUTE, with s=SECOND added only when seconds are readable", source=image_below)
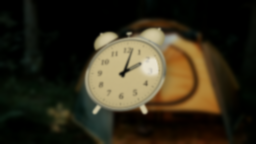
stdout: h=2 m=2
